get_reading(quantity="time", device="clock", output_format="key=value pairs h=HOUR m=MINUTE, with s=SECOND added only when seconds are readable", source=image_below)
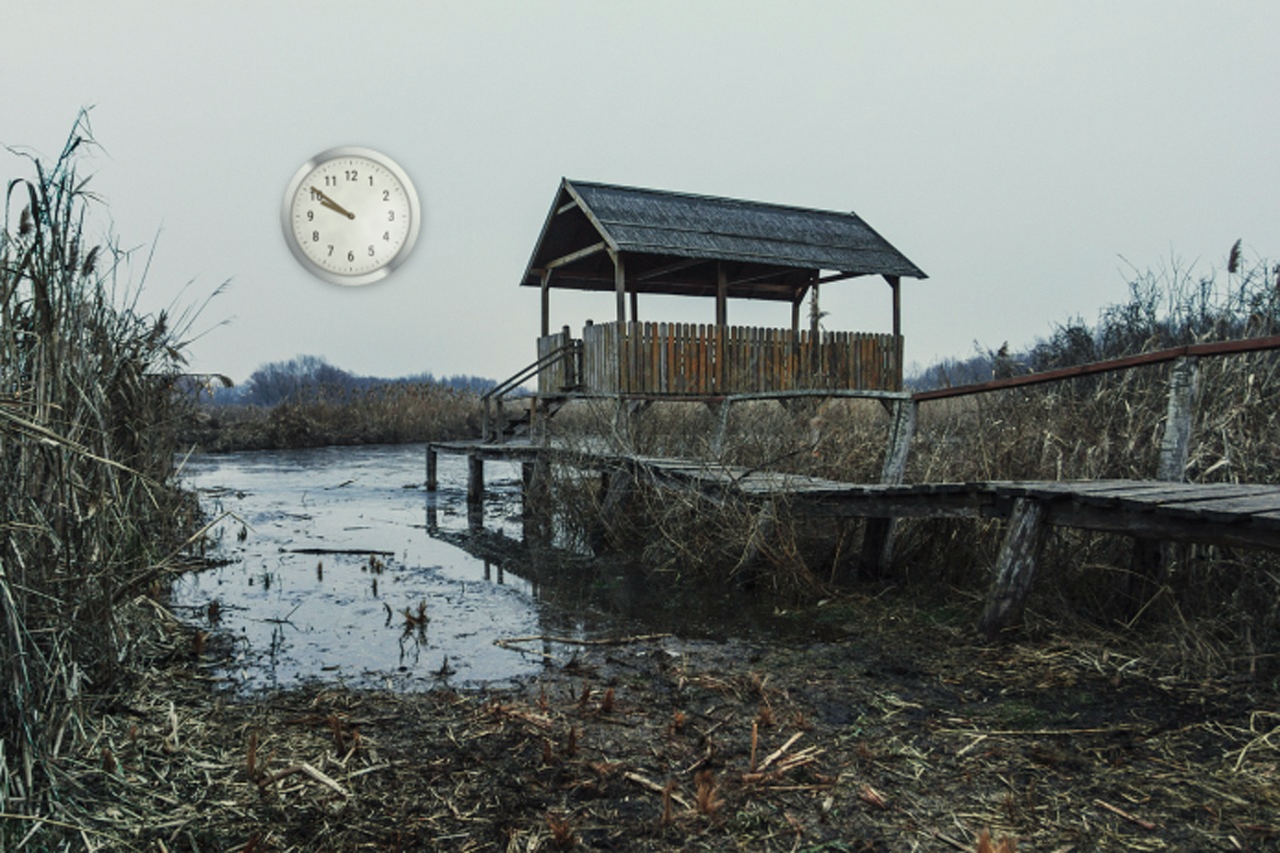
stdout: h=9 m=51
